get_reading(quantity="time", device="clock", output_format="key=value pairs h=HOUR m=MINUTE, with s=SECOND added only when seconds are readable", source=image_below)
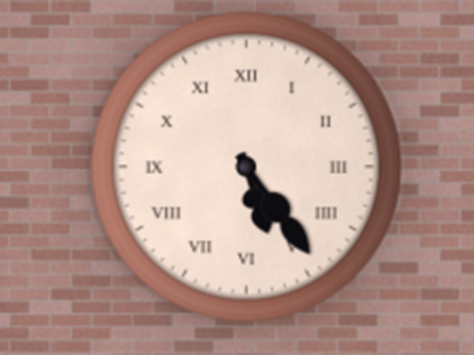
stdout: h=5 m=24
